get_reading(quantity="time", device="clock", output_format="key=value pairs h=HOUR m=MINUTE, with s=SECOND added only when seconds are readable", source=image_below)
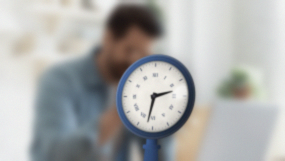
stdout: h=2 m=32
